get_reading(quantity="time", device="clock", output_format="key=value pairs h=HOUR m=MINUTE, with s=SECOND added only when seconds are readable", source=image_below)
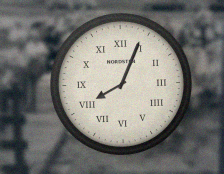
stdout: h=8 m=4
